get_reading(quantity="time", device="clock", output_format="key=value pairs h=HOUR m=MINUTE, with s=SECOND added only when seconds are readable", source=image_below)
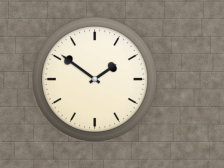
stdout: h=1 m=51
